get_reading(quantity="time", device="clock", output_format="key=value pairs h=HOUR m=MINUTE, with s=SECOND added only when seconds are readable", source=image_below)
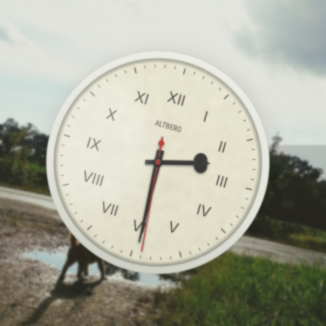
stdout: h=2 m=29 s=29
